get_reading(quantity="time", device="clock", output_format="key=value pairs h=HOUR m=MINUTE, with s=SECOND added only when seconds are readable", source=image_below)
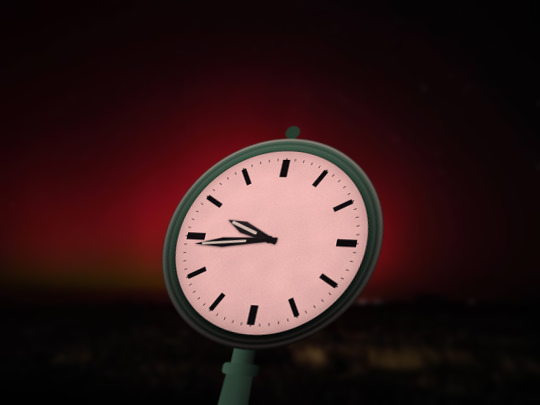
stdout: h=9 m=44
